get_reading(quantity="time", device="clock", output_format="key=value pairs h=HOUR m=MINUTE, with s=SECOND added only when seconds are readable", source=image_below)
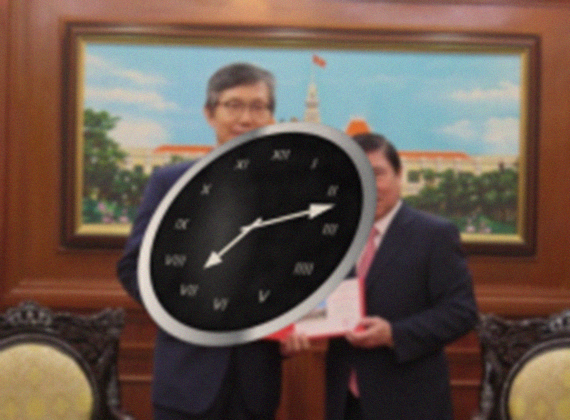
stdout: h=7 m=12
